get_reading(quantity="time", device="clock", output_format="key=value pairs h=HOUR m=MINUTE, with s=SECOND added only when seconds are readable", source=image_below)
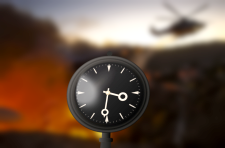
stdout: h=3 m=31
